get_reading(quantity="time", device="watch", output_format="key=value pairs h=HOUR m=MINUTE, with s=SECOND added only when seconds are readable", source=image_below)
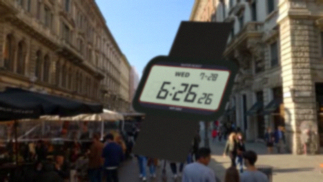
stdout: h=6 m=26 s=26
